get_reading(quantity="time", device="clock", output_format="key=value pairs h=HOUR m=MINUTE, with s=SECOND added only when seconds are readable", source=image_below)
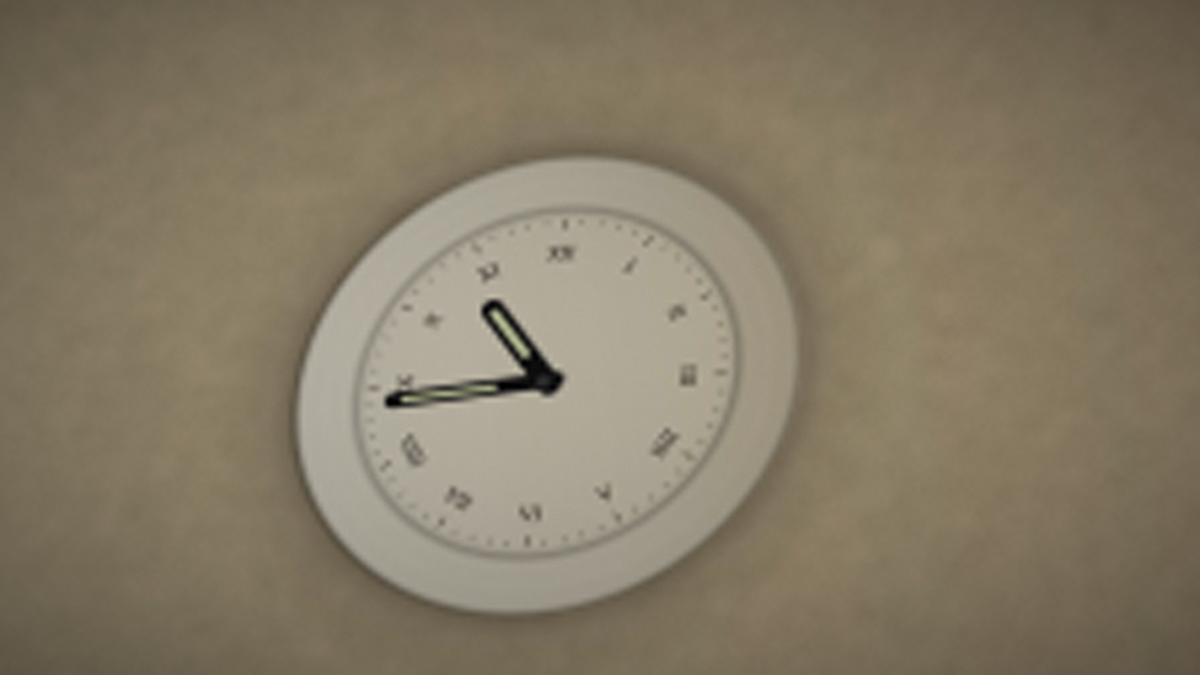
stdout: h=10 m=44
